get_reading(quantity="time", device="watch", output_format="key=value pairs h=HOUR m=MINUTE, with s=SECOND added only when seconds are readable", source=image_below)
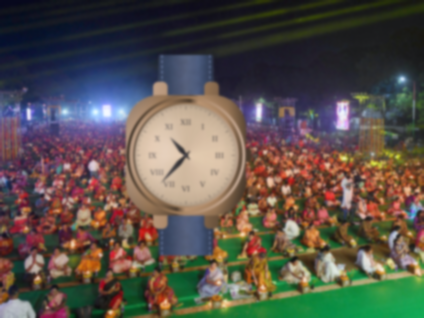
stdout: h=10 m=37
